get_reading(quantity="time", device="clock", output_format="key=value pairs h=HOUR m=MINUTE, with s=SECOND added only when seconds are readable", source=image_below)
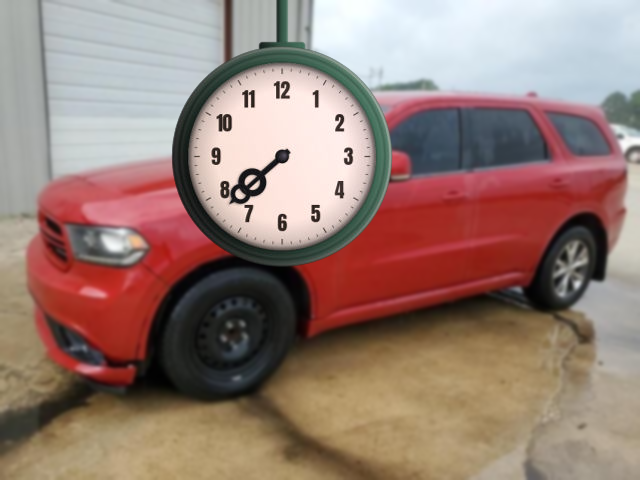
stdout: h=7 m=38
